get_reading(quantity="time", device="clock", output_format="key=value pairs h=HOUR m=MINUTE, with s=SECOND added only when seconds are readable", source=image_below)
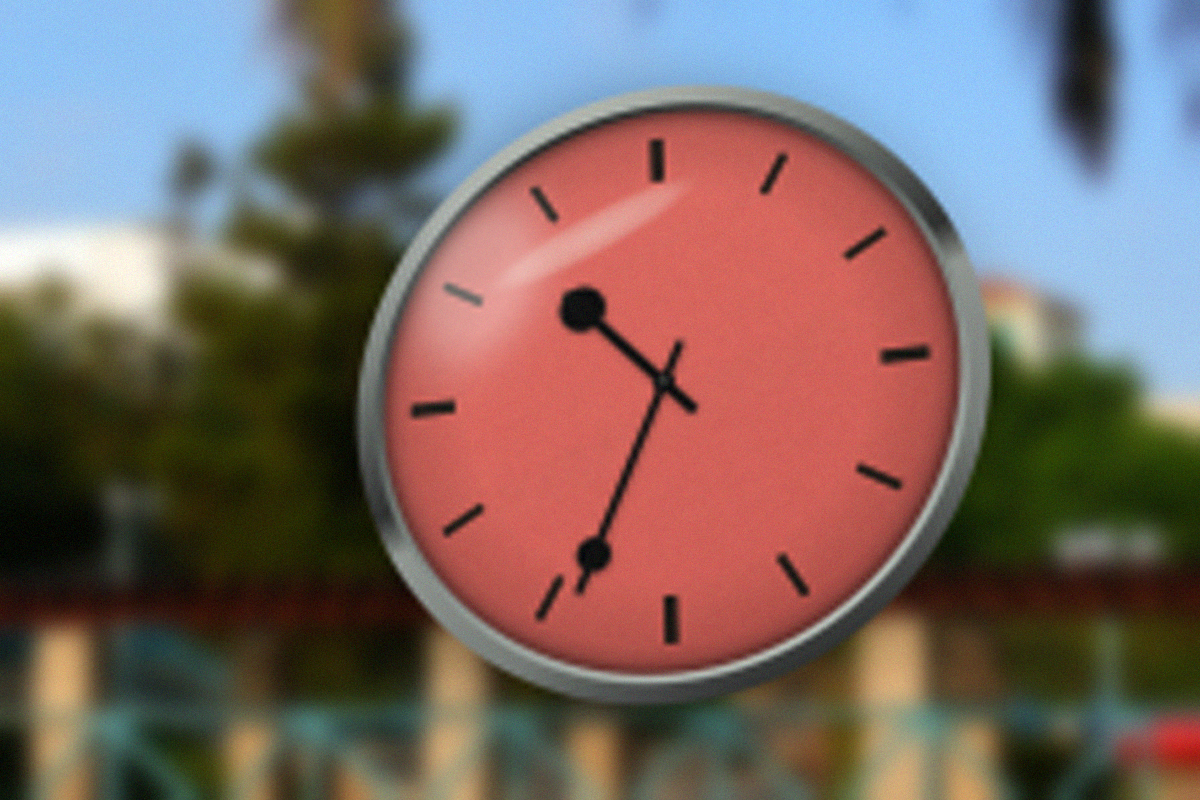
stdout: h=10 m=34
